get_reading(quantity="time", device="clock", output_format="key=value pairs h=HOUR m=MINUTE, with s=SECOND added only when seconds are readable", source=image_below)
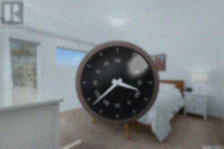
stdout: h=3 m=38
